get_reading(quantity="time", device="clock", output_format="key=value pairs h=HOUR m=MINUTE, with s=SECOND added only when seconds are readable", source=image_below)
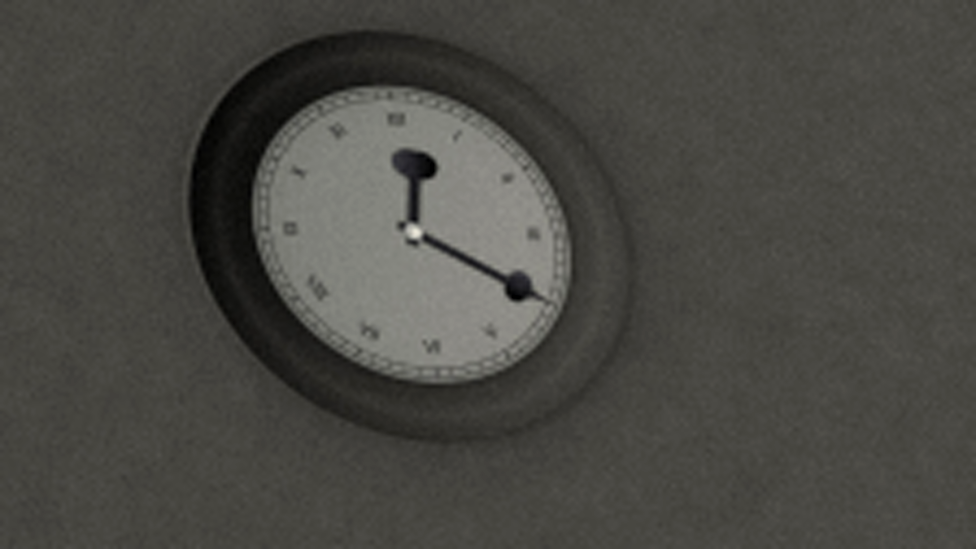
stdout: h=12 m=20
